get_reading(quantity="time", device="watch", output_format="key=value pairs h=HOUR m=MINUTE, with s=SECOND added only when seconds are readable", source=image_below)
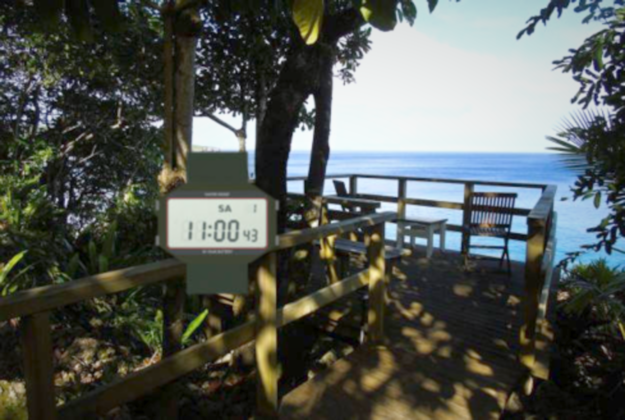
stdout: h=11 m=0 s=43
